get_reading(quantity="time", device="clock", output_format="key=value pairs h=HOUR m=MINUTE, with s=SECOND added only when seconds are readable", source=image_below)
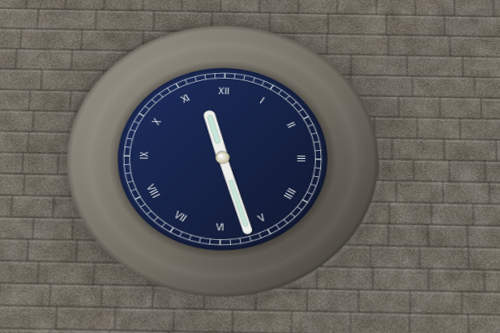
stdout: h=11 m=27
